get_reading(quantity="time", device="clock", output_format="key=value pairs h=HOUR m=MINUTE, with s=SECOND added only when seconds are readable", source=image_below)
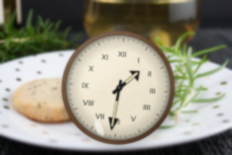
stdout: h=1 m=31
